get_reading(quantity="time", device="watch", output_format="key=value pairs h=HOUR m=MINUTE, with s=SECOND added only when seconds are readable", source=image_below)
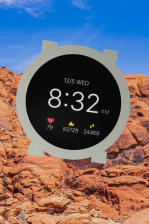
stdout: h=8 m=32
